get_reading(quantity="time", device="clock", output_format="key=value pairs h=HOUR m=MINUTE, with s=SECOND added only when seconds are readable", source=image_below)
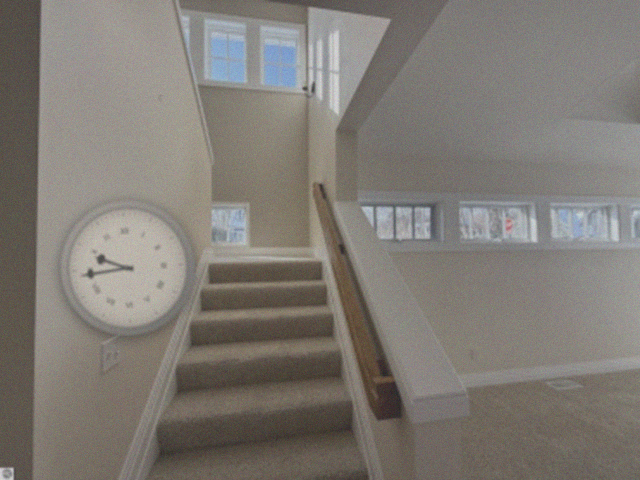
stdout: h=9 m=44
